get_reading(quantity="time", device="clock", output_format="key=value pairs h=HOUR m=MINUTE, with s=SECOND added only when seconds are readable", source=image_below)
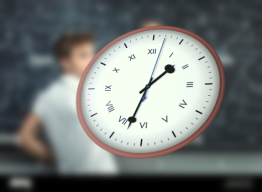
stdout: h=1 m=33 s=2
